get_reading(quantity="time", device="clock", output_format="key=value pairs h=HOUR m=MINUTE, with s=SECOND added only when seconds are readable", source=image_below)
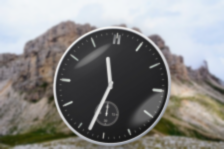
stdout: h=11 m=33
